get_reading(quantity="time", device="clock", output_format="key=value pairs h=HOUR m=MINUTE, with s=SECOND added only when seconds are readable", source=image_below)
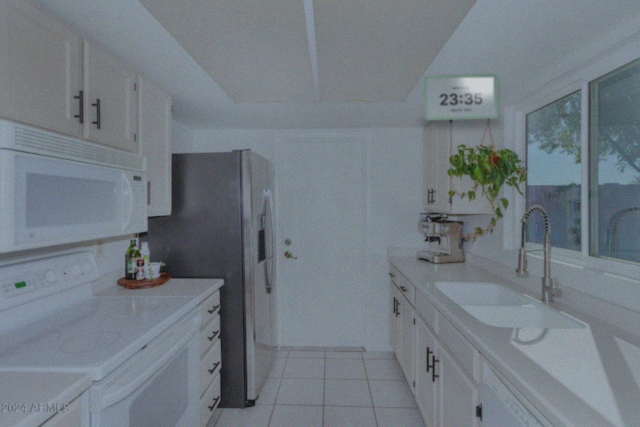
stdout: h=23 m=35
